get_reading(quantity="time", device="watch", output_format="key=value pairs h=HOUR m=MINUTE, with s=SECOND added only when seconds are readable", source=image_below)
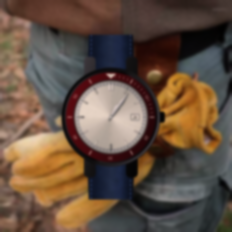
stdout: h=1 m=6
